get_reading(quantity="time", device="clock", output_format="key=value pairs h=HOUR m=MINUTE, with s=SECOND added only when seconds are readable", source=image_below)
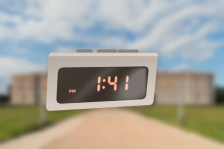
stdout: h=1 m=41
